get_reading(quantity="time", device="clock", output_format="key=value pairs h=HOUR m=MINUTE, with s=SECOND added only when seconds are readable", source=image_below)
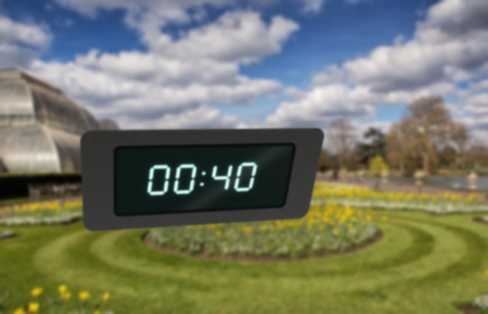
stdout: h=0 m=40
